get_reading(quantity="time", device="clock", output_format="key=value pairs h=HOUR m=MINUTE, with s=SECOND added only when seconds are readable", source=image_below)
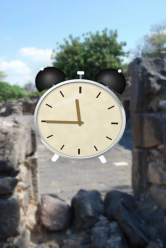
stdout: h=11 m=45
